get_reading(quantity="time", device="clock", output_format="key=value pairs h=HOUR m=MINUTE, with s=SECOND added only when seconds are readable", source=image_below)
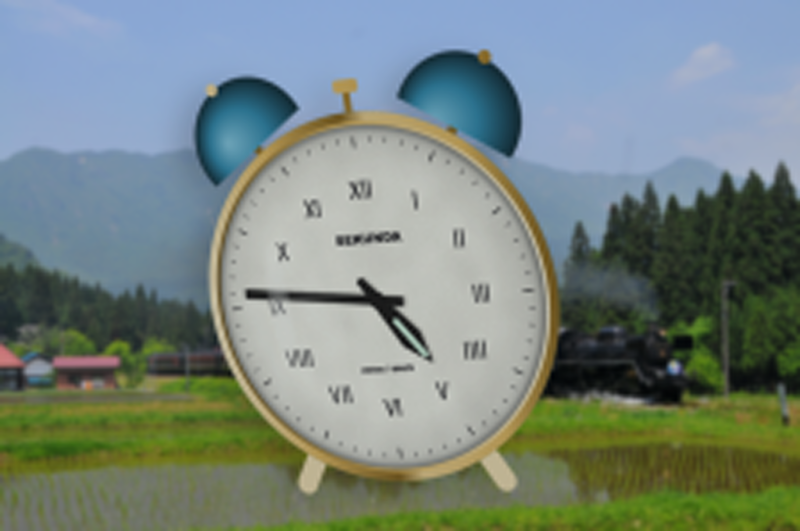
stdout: h=4 m=46
